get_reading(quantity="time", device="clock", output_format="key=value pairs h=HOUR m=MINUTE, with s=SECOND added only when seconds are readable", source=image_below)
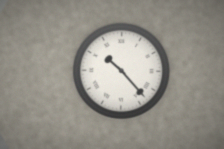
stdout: h=10 m=23
